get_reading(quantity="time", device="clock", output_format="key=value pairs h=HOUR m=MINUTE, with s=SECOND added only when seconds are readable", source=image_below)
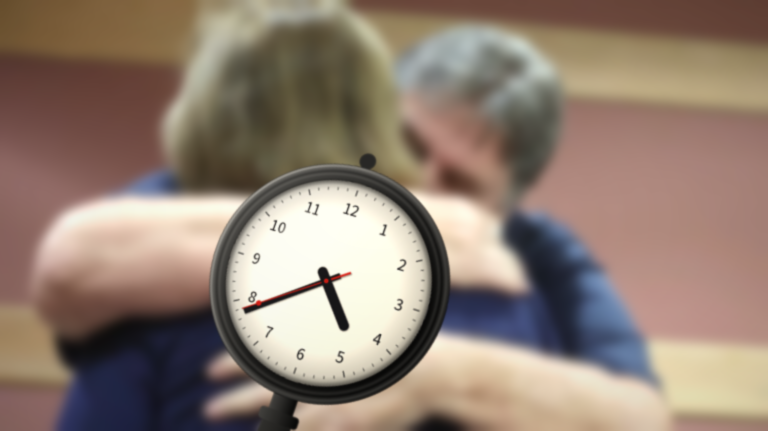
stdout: h=4 m=38 s=39
